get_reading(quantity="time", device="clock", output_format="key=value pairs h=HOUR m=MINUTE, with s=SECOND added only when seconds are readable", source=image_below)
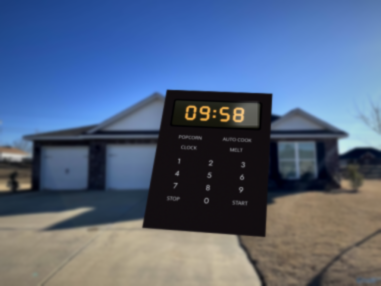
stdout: h=9 m=58
